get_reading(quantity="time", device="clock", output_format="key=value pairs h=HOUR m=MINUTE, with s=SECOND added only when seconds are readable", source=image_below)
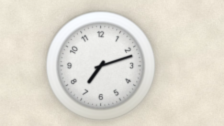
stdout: h=7 m=12
